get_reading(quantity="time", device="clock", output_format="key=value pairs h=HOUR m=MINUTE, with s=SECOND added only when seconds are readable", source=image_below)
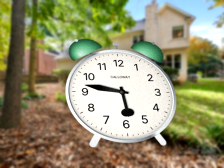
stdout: h=5 m=47
